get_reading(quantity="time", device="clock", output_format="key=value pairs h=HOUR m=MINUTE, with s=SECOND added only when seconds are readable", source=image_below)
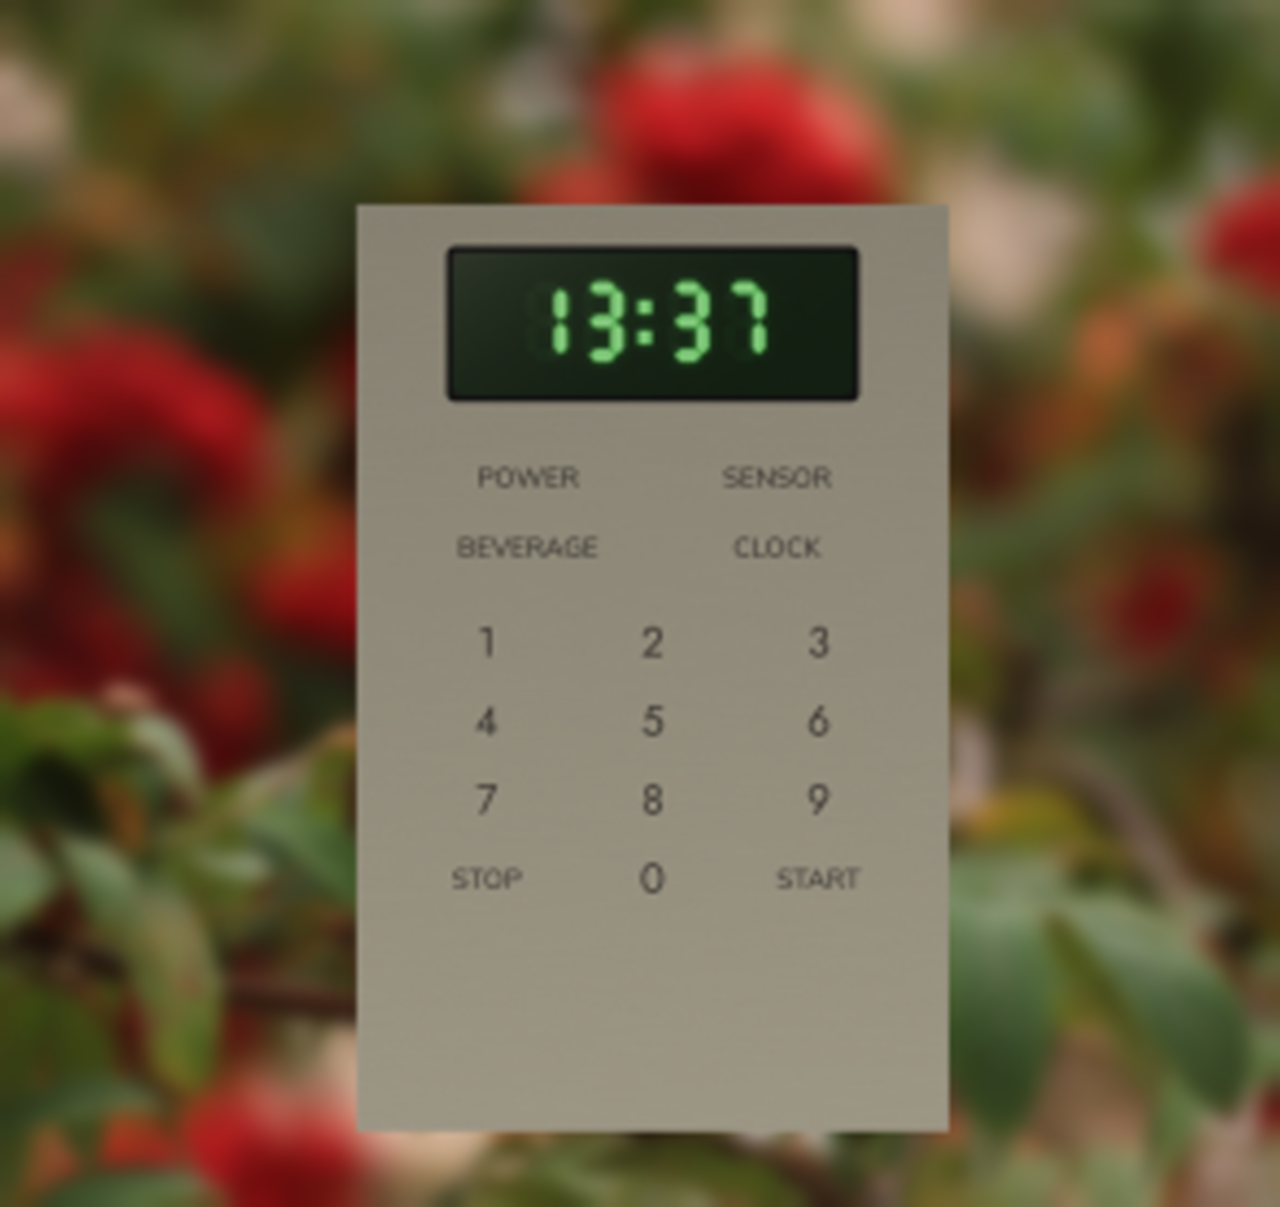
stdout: h=13 m=37
